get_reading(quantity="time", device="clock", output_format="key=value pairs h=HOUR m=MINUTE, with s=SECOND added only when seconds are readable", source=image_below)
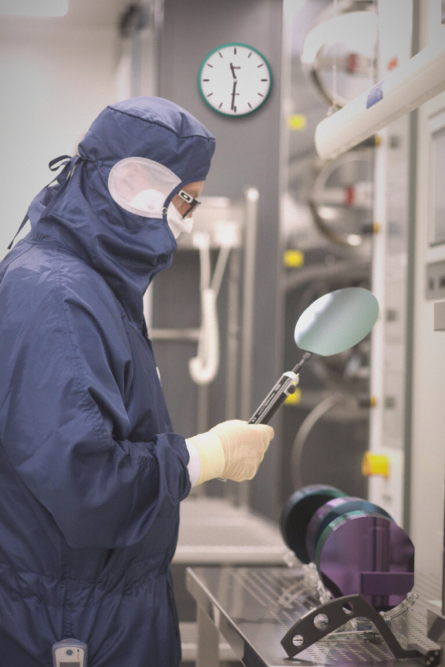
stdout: h=11 m=31
